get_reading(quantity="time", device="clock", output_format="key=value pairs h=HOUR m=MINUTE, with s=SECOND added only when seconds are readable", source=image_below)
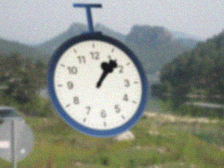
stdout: h=1 m=7
